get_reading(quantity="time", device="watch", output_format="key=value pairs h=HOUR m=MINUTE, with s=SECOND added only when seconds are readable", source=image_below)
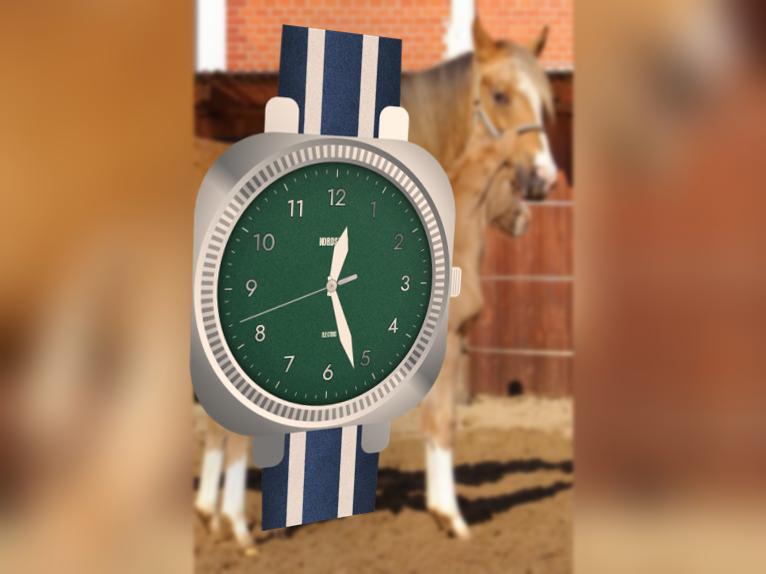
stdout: h=12 m=26 s=42
